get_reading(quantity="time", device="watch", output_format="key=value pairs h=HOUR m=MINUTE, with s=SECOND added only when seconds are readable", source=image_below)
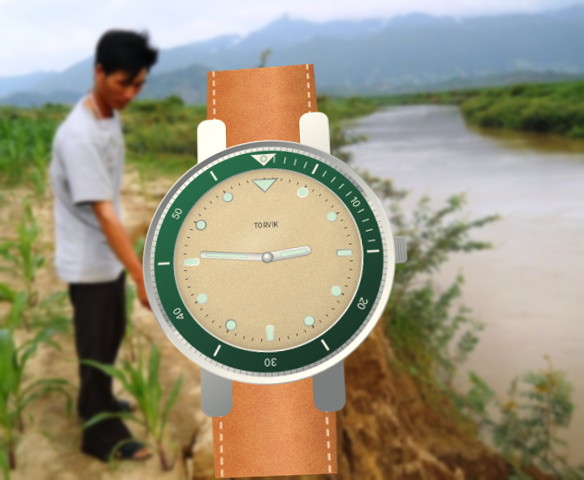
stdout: h=2 m=46
